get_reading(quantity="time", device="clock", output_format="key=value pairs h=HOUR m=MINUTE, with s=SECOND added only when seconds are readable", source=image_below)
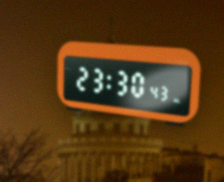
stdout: h=23 m=30 s=43
